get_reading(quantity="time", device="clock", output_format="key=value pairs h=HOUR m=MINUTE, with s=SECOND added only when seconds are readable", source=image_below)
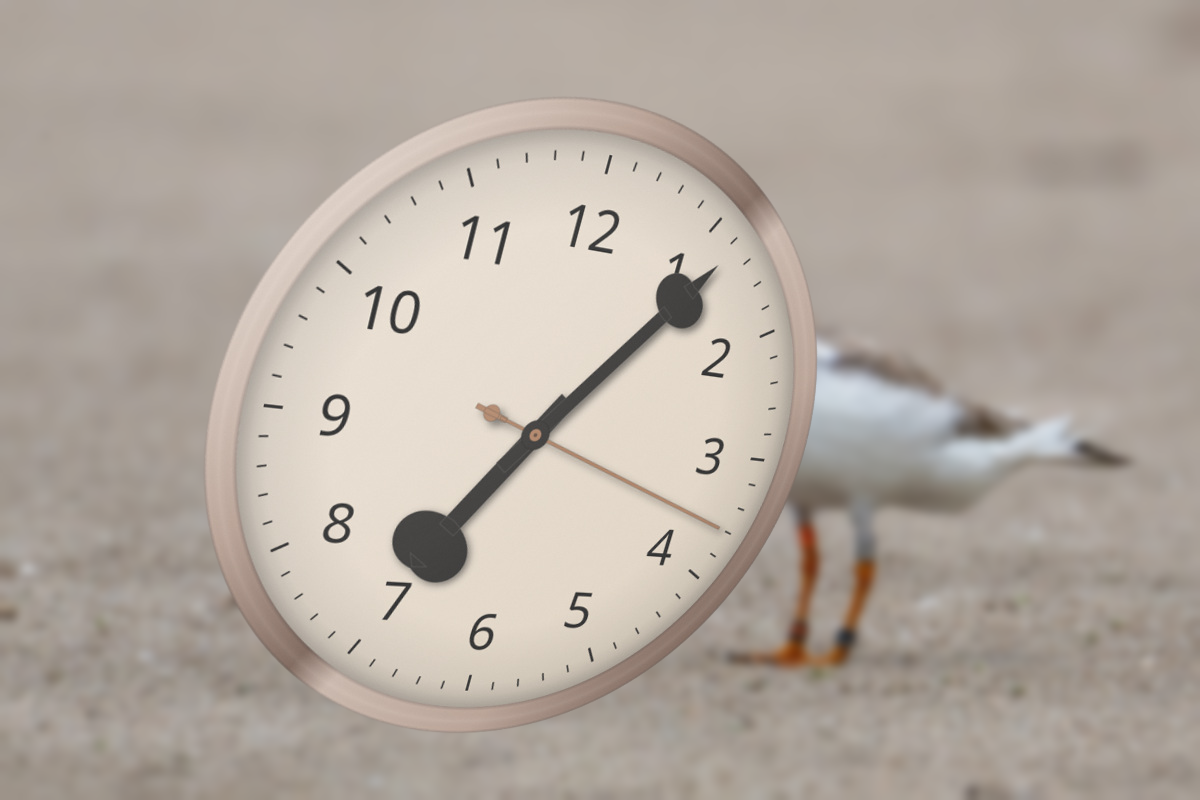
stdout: h=7 m=6 s=18
